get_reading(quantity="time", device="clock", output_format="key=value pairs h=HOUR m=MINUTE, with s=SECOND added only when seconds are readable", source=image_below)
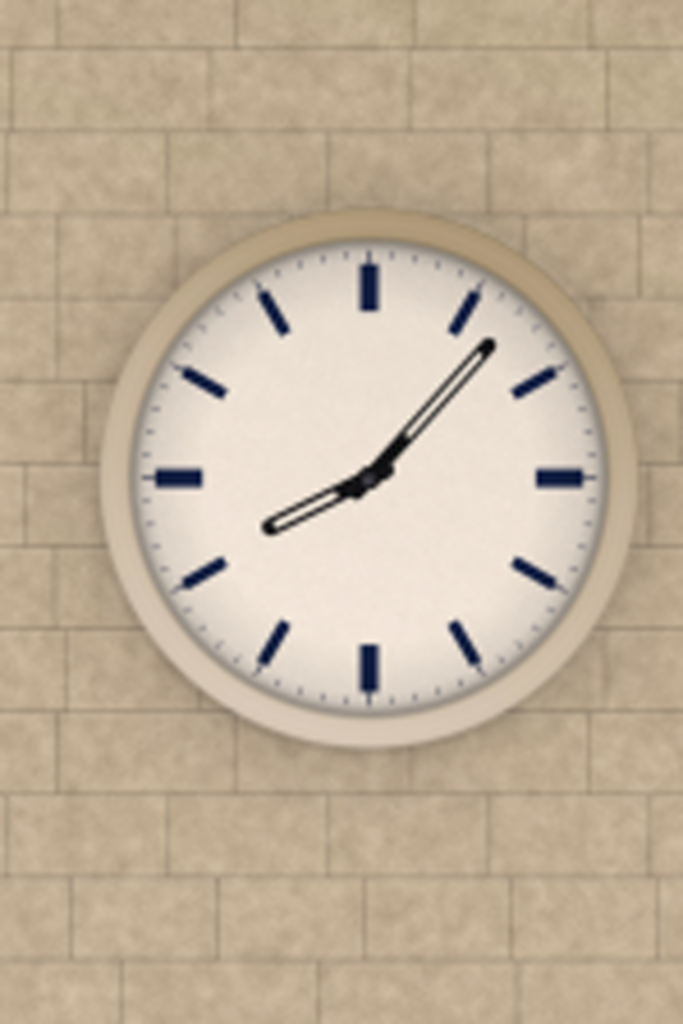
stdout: h=8 m=7
